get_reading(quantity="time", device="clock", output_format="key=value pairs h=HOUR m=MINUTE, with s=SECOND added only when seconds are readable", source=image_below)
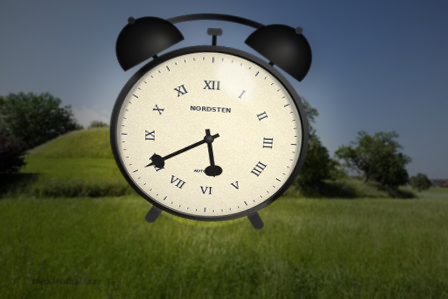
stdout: h=5 m=40
